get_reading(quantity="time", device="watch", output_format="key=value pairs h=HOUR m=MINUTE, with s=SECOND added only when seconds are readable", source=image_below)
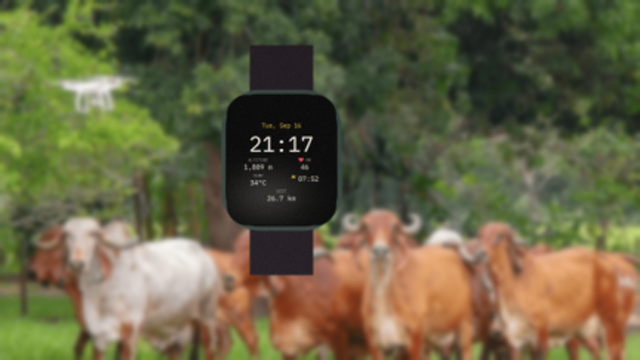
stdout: h=21 m=17
